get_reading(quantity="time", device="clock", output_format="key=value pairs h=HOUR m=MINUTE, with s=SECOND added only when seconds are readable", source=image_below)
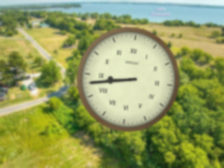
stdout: h=8 m=43
